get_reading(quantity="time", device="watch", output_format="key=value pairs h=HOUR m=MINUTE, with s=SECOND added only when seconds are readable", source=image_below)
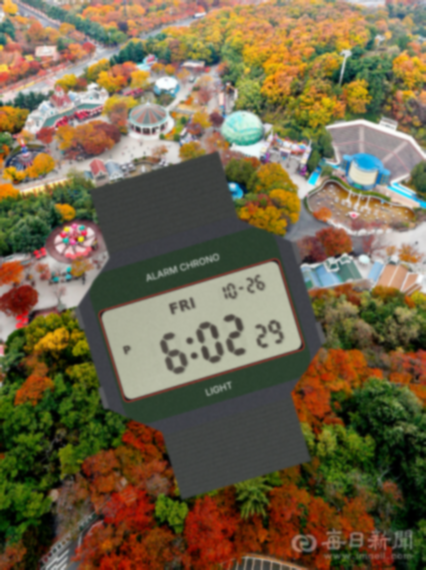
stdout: h=6 m=2 s=29
